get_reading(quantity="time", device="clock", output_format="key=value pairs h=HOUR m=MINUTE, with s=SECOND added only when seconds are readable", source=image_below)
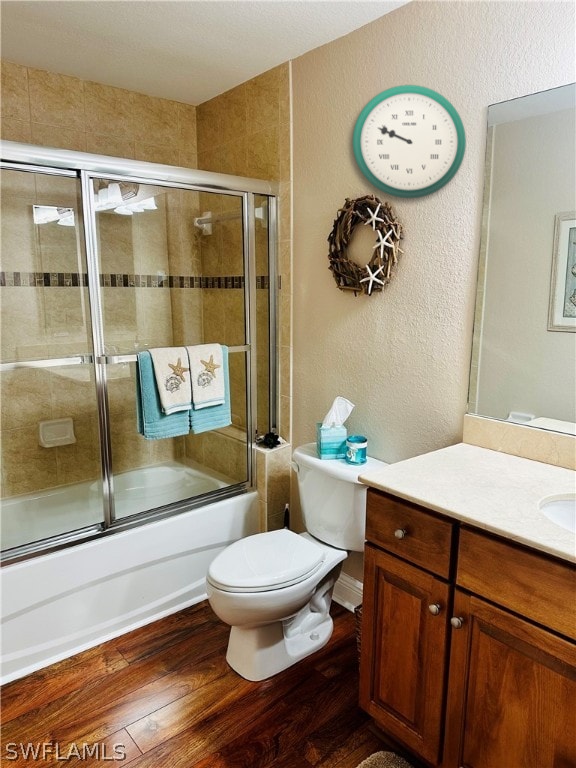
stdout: h=9 m=49
